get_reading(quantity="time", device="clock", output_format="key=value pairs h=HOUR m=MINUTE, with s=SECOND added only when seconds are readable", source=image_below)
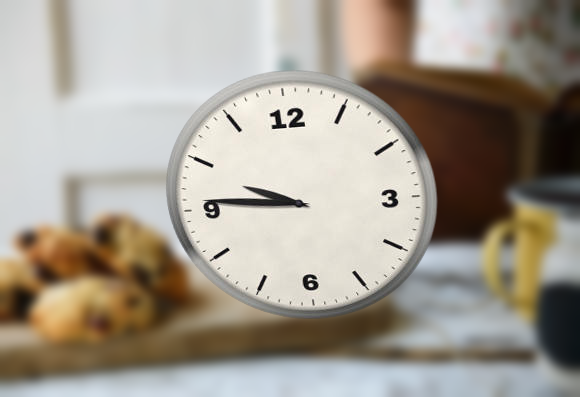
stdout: h=9 m=46
